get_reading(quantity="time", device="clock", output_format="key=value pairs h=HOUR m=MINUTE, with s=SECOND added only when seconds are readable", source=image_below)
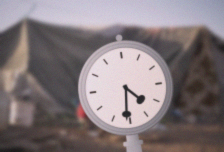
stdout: h=4 m=31
